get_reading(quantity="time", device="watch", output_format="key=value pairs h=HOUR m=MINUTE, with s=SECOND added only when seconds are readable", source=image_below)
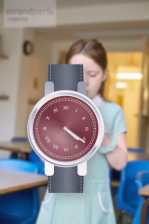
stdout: h=4 m=21
